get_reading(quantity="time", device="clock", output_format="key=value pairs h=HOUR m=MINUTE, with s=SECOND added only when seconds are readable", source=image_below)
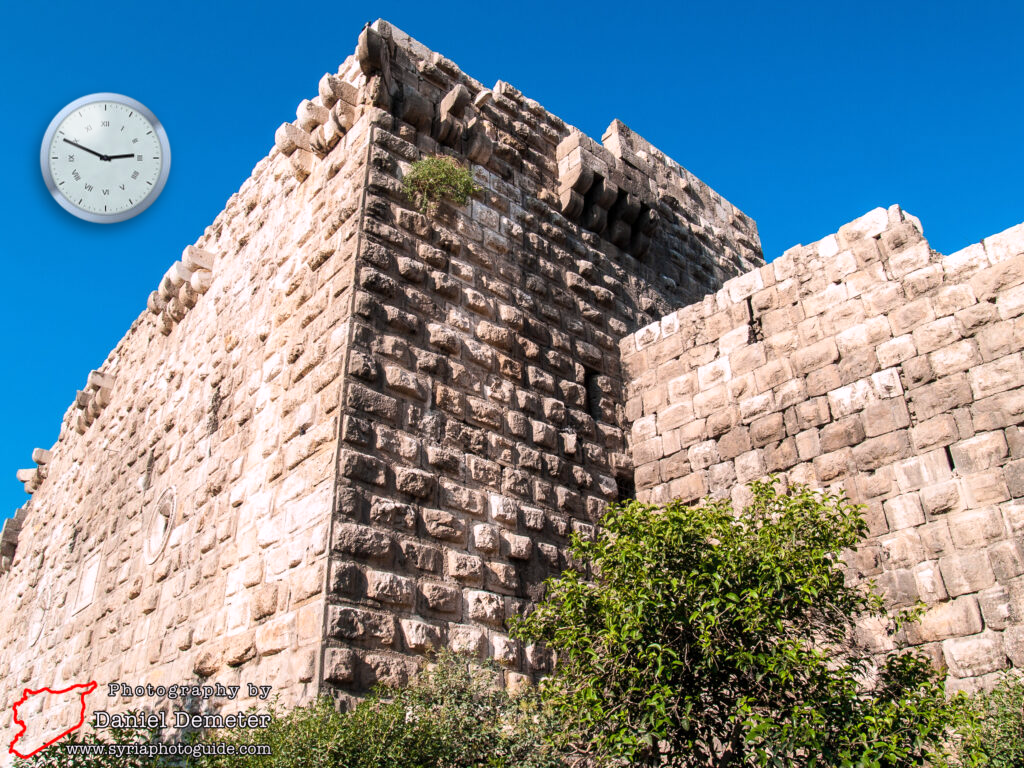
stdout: h=2 m=49
